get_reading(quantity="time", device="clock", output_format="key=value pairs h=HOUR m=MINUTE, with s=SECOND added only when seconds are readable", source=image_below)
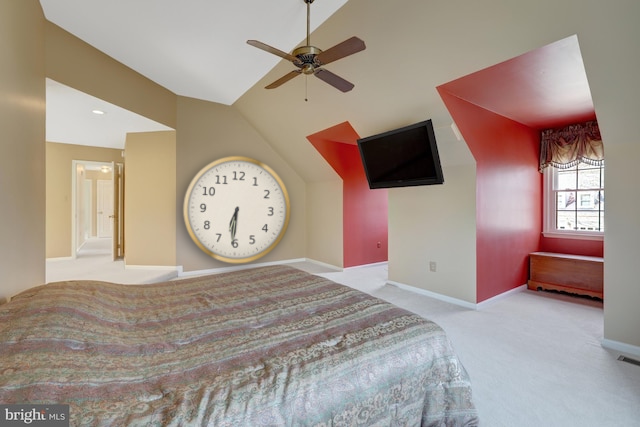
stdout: h=6 m=31
